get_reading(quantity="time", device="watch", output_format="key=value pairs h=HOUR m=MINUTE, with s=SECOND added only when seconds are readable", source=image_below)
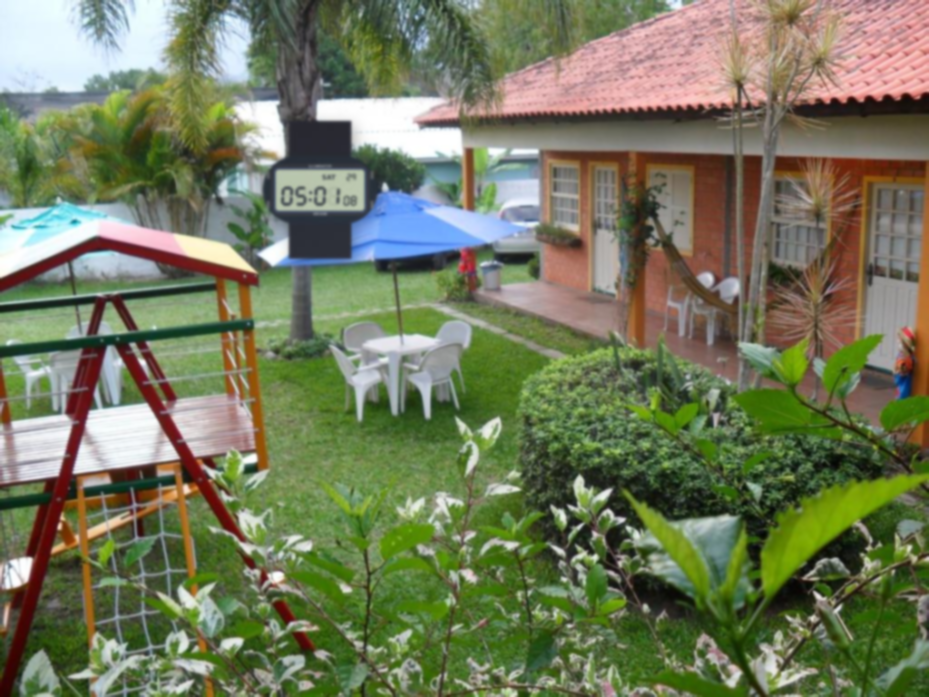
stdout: h=5 m=1
